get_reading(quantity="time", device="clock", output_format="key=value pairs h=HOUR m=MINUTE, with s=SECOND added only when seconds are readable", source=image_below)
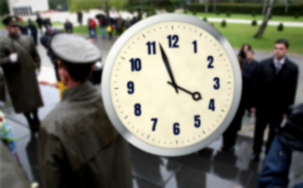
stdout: h=3 m=57
